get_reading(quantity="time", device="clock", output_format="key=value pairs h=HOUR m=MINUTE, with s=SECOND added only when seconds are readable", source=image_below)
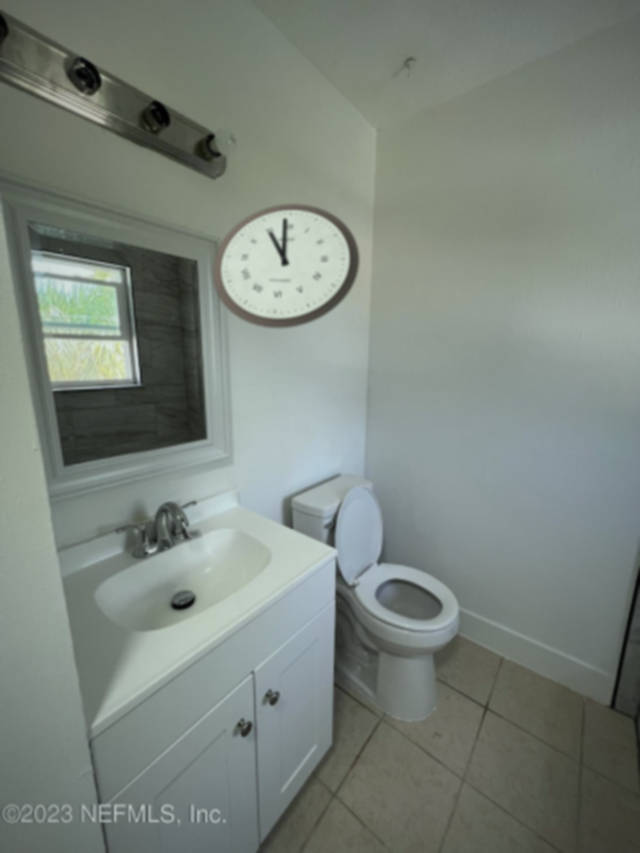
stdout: h=10 m=59
